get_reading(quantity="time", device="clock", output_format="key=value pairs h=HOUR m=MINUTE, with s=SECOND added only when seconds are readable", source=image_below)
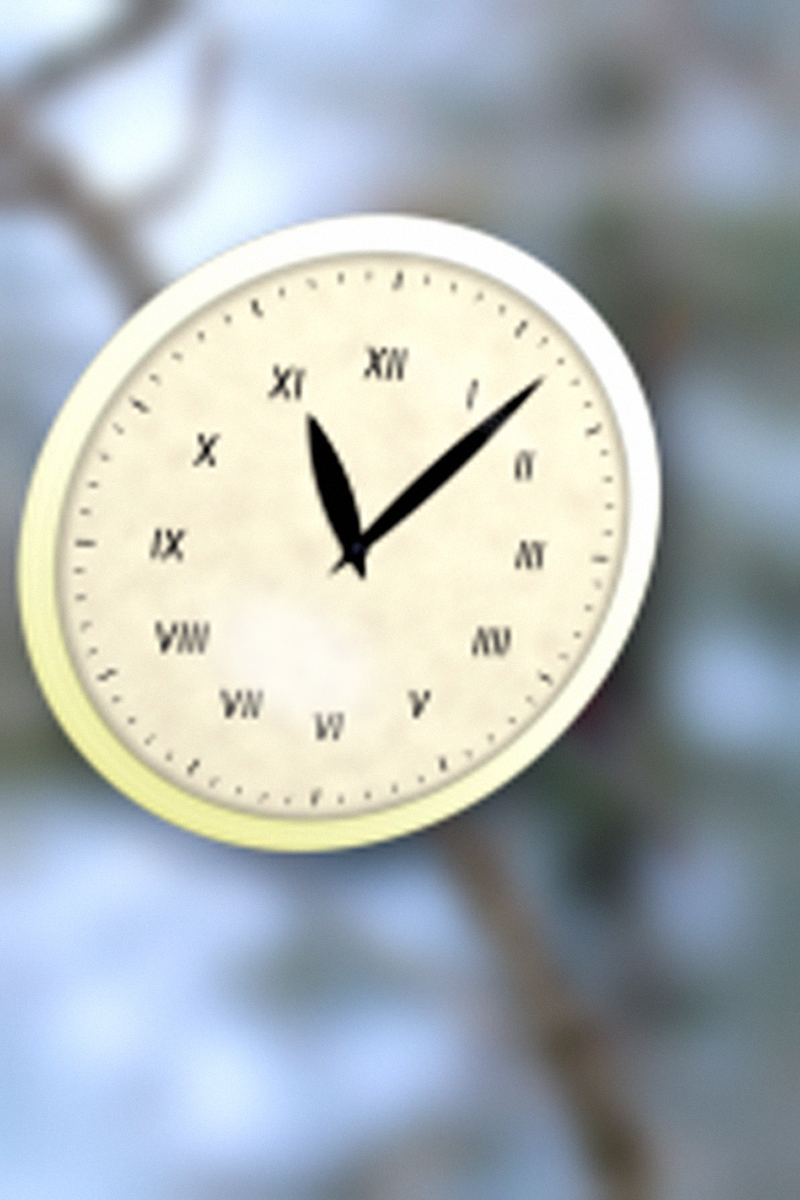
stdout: h=11 m=7
